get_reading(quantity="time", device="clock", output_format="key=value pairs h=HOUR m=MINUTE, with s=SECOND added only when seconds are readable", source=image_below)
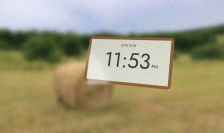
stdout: h=11 m=53
